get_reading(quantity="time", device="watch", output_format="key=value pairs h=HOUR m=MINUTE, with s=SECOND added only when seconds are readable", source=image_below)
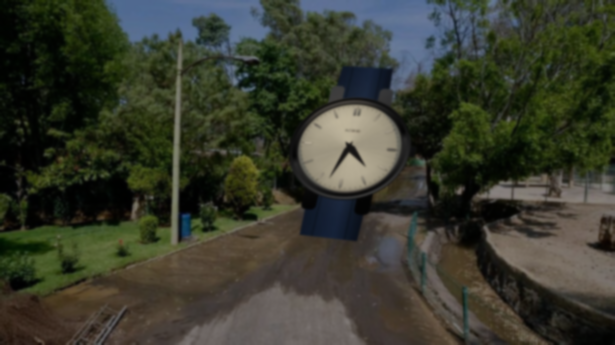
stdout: h=4 m=33
